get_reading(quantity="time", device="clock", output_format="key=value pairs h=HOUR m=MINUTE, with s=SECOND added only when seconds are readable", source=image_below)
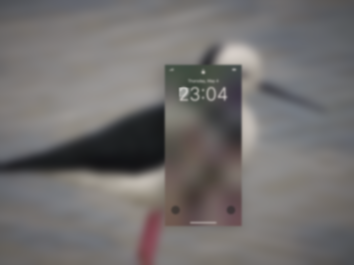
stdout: h=23 m=4
